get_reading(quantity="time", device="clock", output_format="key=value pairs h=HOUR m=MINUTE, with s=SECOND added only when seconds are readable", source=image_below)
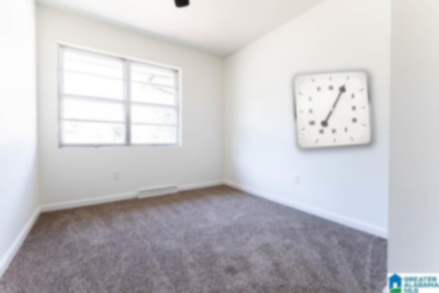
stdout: h=7 m=5
